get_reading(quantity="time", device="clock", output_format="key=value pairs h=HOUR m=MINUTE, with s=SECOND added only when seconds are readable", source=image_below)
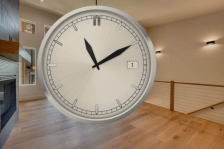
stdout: h=11 m=10
